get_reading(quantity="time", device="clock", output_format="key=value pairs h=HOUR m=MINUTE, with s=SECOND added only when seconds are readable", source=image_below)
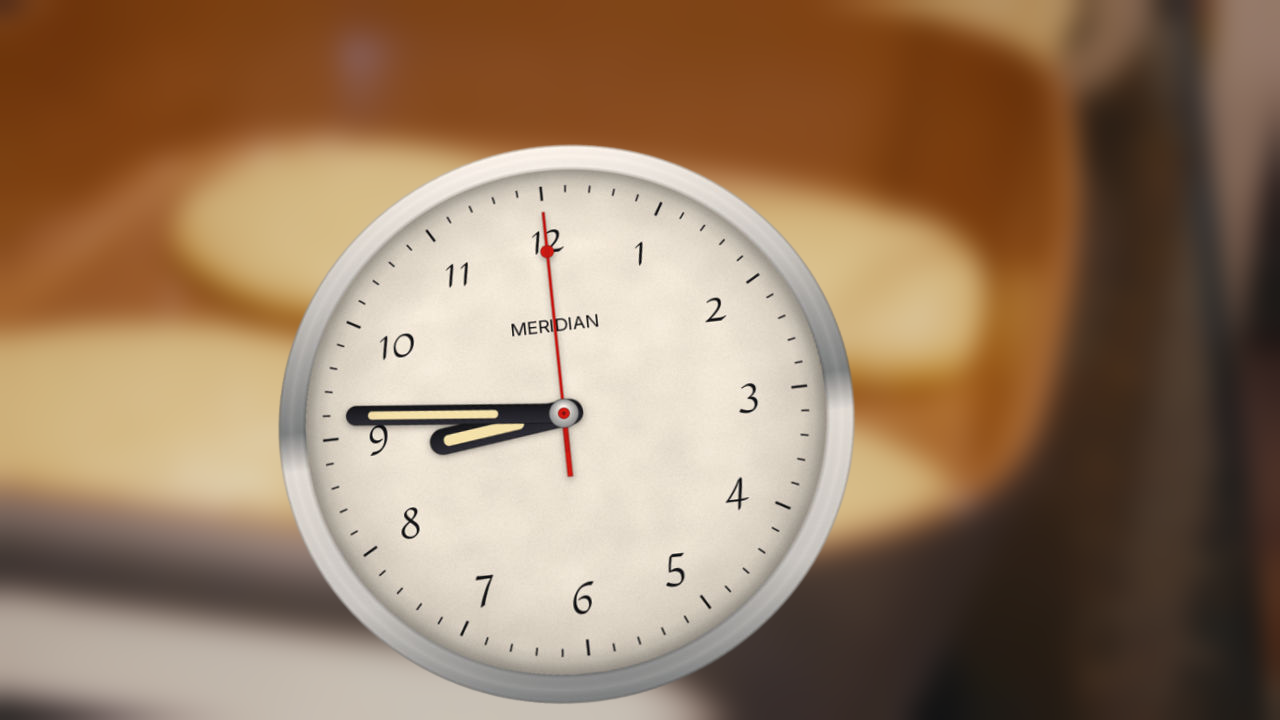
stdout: h=8 m=46 s=0
